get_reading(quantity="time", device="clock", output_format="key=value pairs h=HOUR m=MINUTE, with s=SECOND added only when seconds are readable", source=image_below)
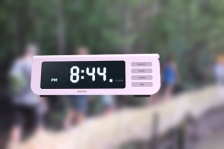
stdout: h=8 m=44
